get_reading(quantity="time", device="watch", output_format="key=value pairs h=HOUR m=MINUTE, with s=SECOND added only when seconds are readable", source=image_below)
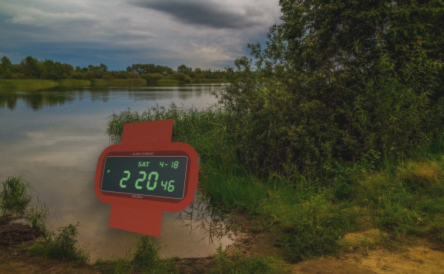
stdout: h=2 m=20 s=46
